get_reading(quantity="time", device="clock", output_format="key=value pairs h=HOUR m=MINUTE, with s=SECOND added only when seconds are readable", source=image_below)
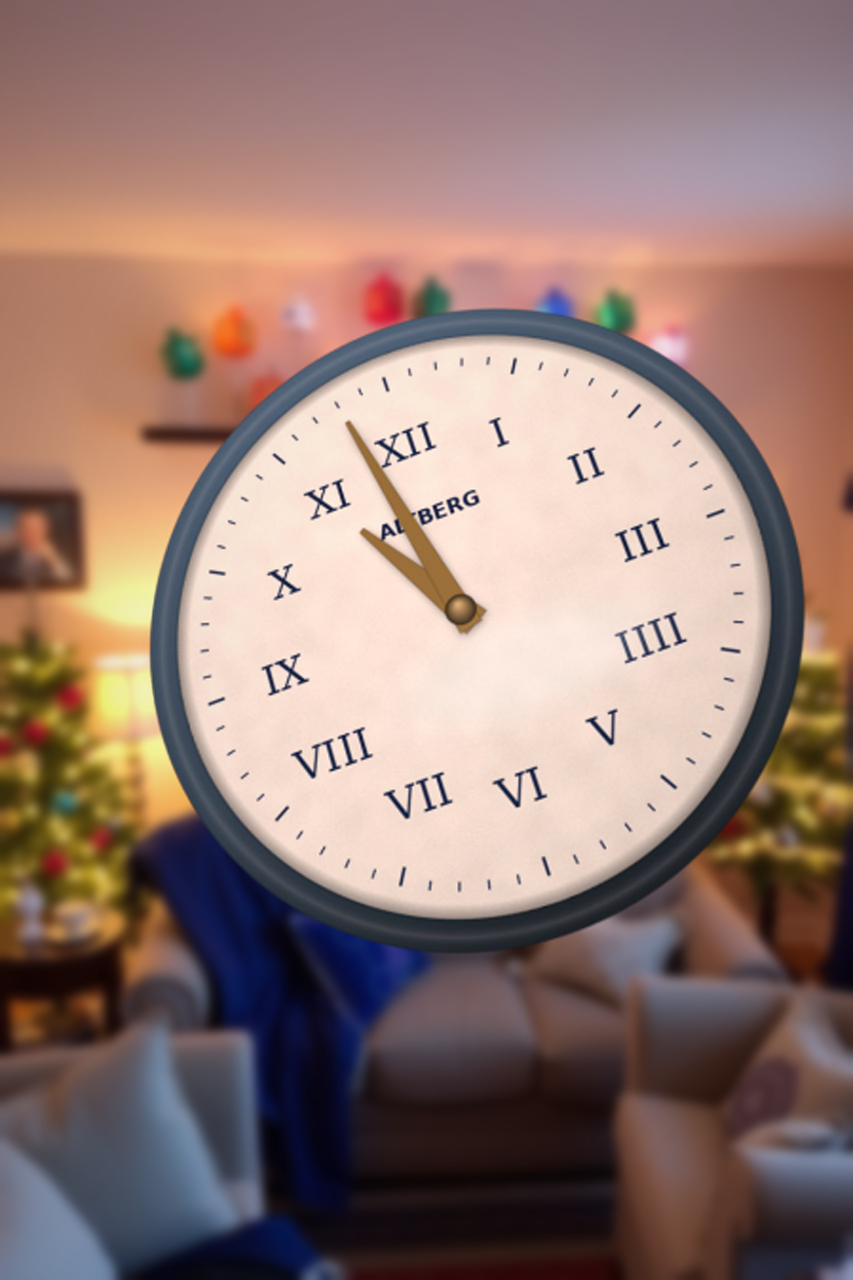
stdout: h=10 m=58
